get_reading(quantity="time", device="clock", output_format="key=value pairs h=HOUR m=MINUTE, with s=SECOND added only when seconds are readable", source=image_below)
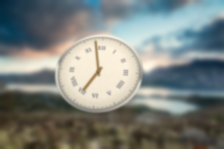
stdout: h=6 m=58
